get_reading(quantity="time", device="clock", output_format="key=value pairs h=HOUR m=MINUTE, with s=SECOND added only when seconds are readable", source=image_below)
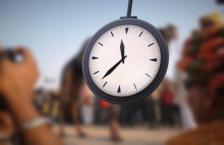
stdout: h=11 m=37
